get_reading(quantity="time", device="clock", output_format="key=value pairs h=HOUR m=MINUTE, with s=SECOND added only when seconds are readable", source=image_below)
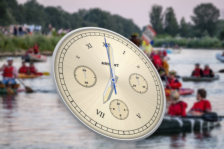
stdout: h=7 m=1
